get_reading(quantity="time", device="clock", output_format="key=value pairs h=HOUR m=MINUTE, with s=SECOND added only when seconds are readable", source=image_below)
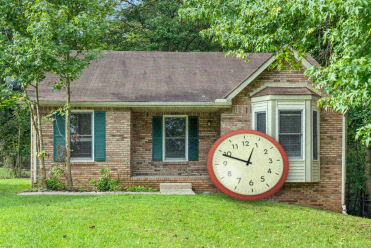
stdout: h=12 m=49
